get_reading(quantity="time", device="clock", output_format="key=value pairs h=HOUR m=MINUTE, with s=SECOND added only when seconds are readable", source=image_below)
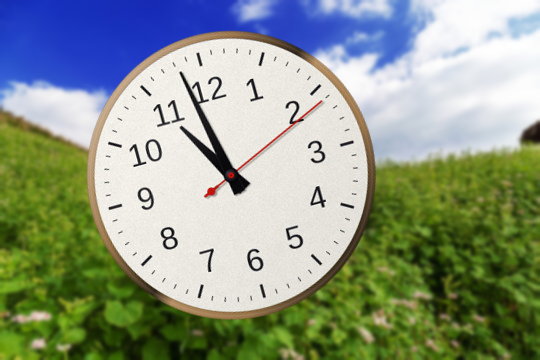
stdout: h=10 m=58 s=11
